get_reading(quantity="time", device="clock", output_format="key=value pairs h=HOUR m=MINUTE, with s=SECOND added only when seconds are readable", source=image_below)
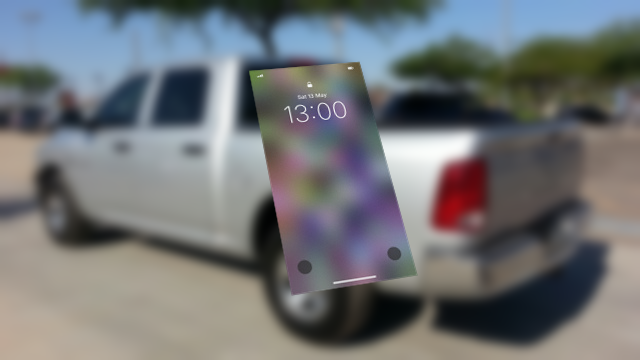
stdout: h=13 m=0
